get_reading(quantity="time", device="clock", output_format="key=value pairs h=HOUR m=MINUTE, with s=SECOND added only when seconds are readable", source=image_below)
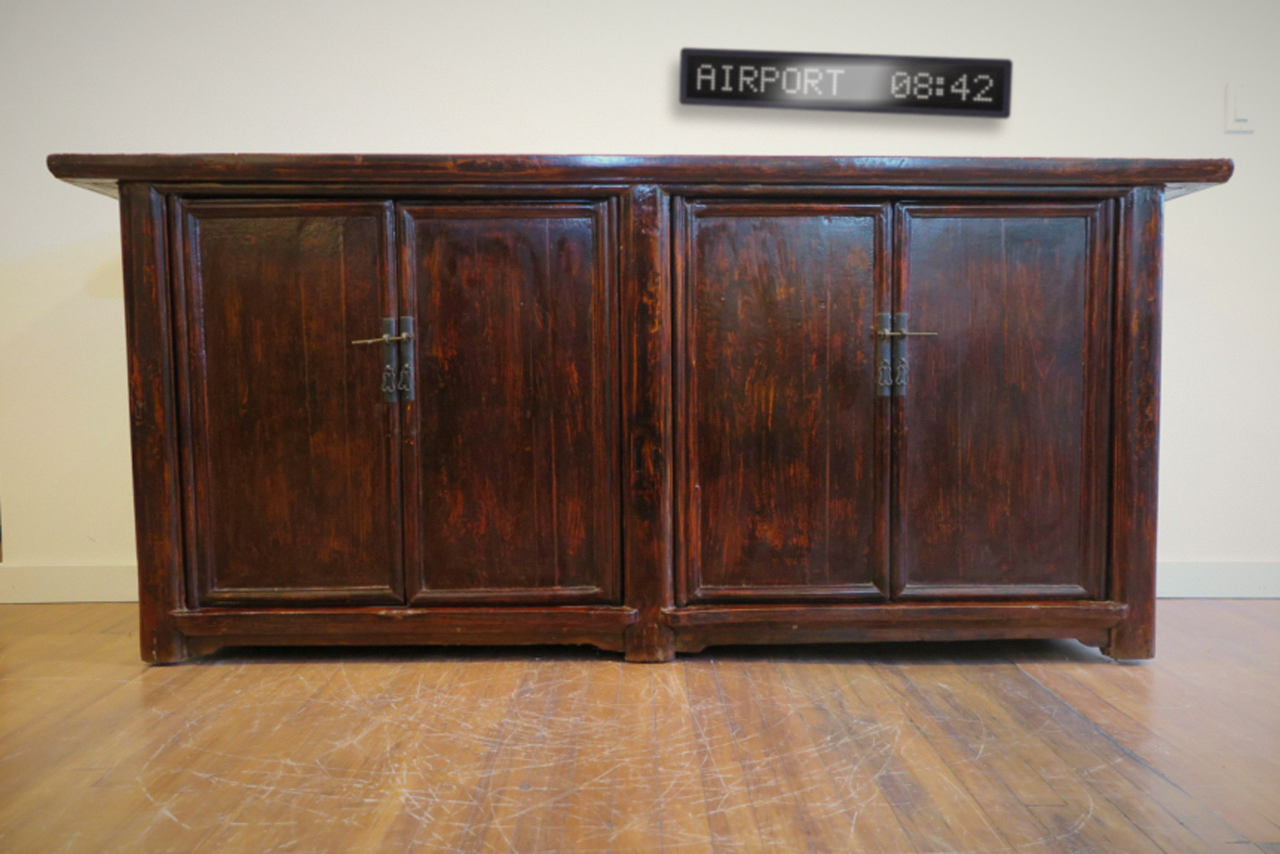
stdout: h=8 m=42
